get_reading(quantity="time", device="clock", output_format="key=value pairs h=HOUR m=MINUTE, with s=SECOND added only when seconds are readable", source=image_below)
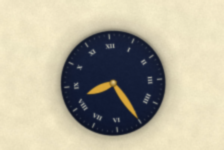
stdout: h=8 m=25
